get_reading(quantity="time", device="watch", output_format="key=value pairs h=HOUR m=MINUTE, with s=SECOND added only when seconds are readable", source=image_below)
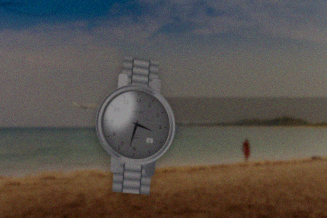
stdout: h=3 m=32
